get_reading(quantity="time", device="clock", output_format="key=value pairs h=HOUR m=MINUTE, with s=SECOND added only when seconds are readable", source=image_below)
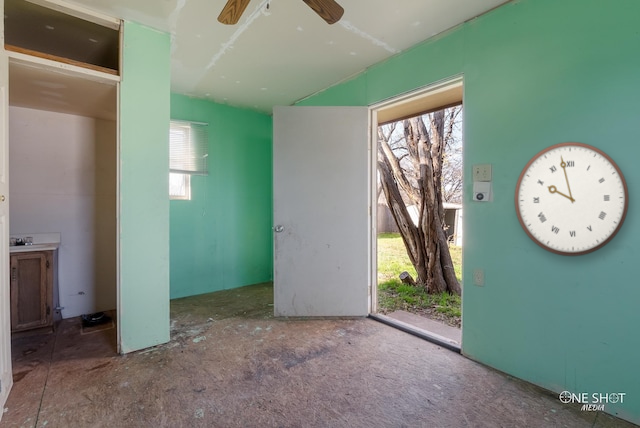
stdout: h=9 m=58
